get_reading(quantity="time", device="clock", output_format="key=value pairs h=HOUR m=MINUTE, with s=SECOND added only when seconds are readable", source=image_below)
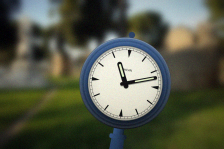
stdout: h=11 m=12
